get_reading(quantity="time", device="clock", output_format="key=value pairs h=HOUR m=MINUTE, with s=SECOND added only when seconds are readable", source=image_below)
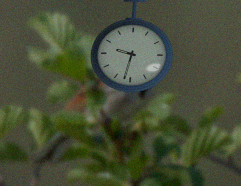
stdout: h=9 m=32
